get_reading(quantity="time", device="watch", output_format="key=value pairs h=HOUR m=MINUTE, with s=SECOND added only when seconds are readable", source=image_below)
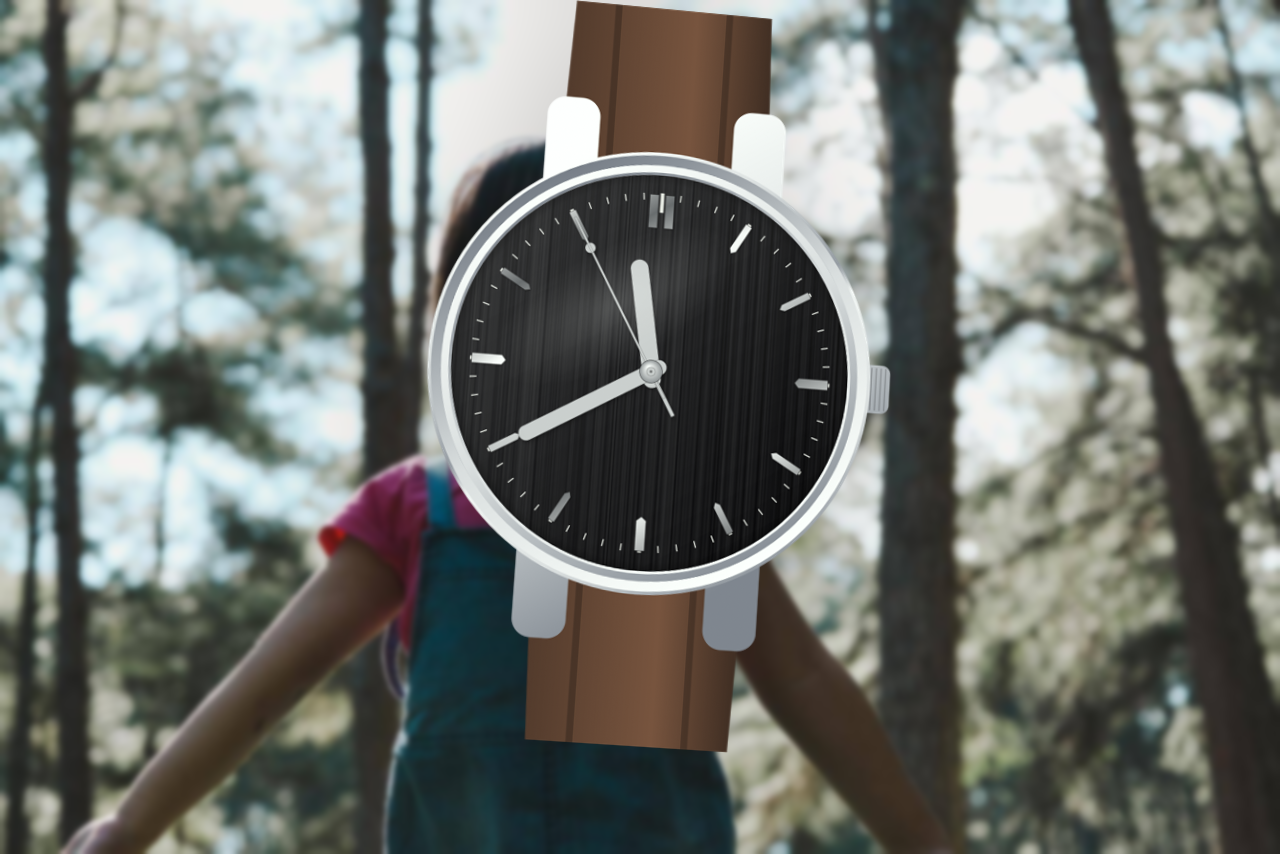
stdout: h=11 m=39 s=55
